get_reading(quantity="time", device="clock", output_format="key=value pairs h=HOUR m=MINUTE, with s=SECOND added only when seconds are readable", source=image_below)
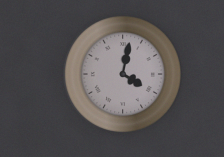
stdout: h=4 m=2
